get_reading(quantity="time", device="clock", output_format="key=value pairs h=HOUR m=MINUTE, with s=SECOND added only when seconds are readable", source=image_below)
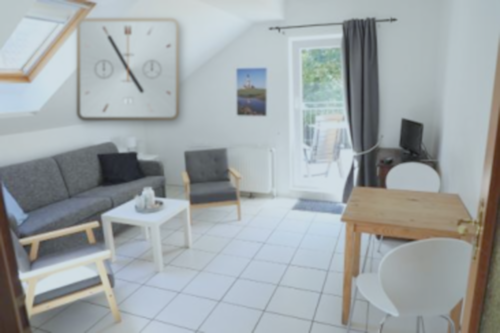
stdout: h=4 m=55
